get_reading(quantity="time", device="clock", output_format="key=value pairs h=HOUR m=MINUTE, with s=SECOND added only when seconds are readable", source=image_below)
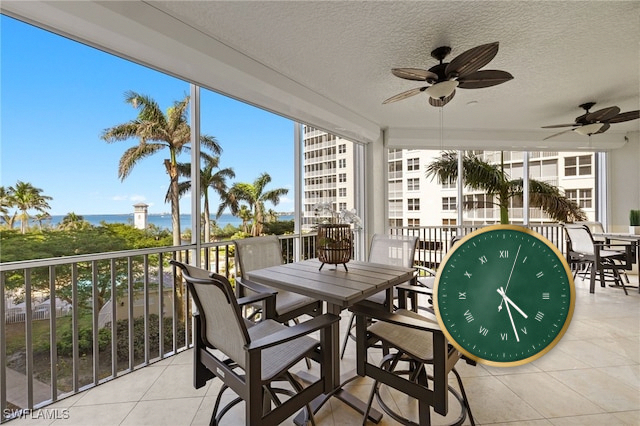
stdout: h=4 m=27 s=3
